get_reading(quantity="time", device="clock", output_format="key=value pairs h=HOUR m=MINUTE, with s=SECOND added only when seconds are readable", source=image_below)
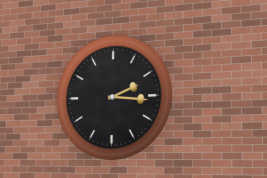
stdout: h=2 m=16
